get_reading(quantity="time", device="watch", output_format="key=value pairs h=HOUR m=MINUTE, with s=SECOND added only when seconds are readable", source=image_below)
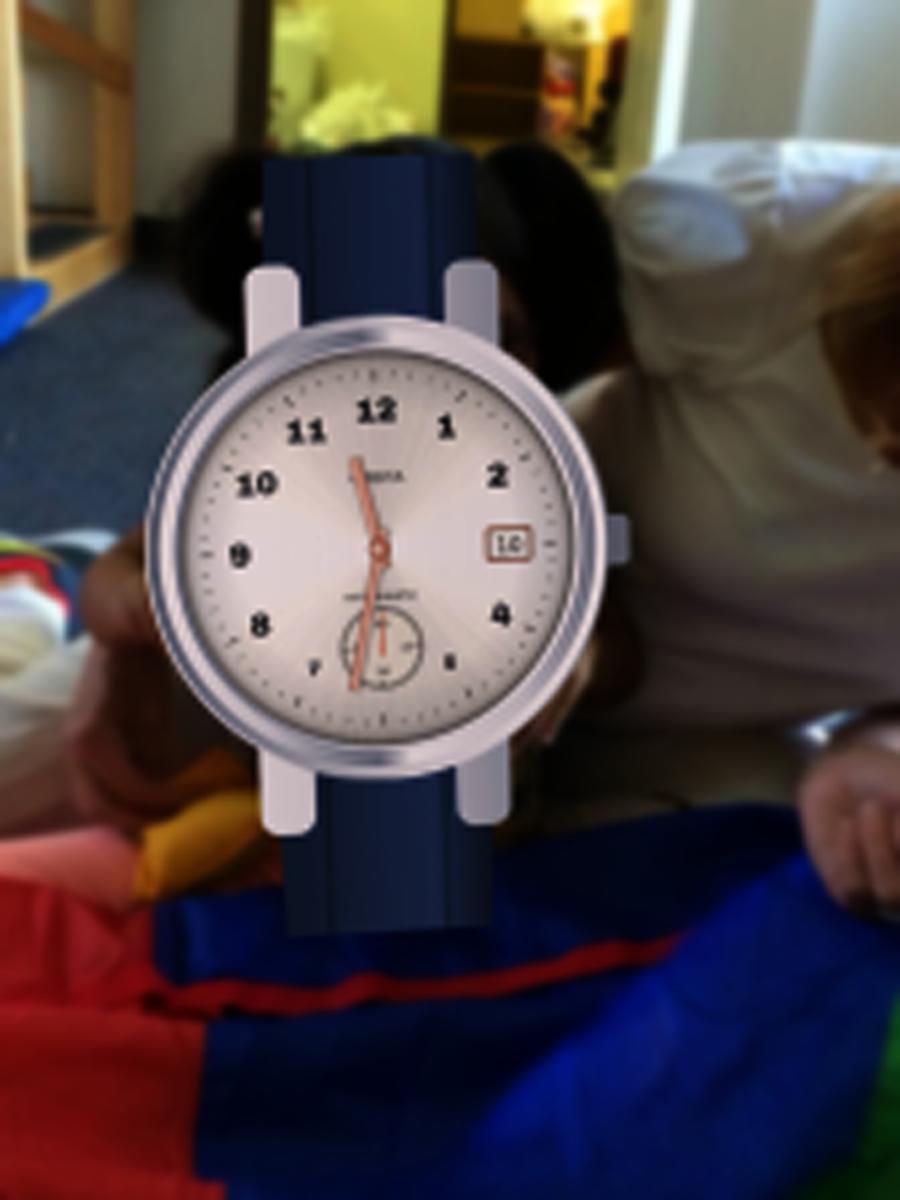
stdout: h=11 m=32
